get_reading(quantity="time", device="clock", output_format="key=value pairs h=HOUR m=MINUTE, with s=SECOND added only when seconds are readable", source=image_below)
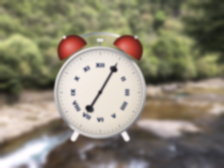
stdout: h=7 m=5
